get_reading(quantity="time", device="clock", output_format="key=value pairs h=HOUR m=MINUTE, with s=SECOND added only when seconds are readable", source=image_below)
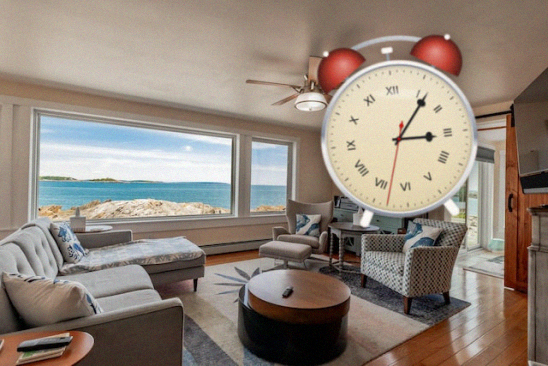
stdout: h=3 m=6 s=33
